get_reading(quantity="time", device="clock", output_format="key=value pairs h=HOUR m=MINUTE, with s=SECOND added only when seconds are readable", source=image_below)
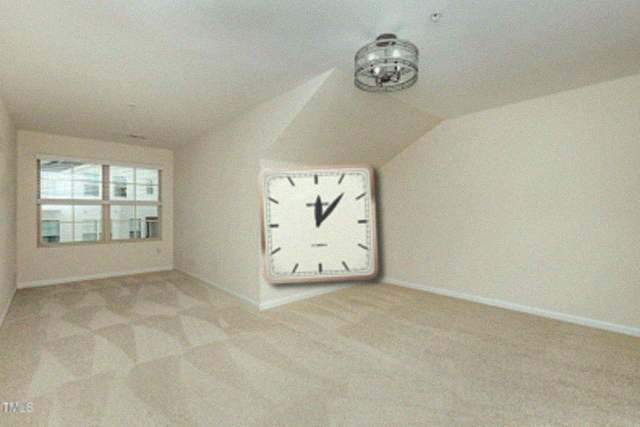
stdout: h=12 m=7
